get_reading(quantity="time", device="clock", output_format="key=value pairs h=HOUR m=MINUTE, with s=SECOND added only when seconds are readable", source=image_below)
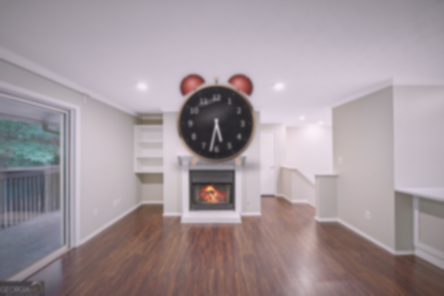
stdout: h=5 m=32
